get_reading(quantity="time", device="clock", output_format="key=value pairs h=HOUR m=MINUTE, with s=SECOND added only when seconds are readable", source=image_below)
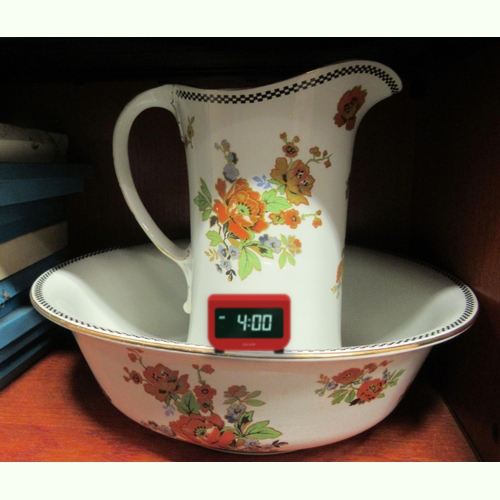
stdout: h=4 m=0
